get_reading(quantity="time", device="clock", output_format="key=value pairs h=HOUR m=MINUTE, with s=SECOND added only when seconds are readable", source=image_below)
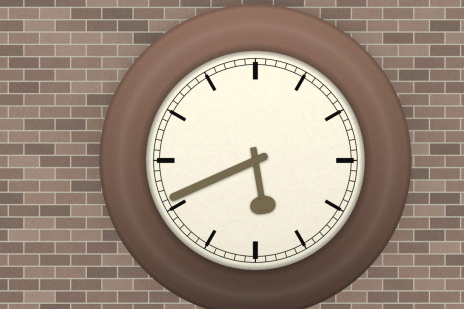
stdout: h=5 m=41
